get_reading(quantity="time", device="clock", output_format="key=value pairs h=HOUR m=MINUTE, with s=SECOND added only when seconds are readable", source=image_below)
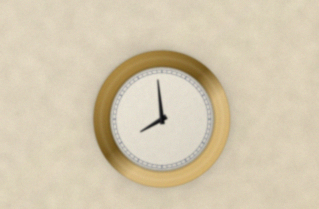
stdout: h=7 m=59
